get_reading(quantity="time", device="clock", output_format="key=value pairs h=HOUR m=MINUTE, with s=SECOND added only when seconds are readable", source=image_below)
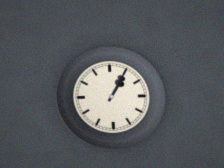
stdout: h=1 m=5
